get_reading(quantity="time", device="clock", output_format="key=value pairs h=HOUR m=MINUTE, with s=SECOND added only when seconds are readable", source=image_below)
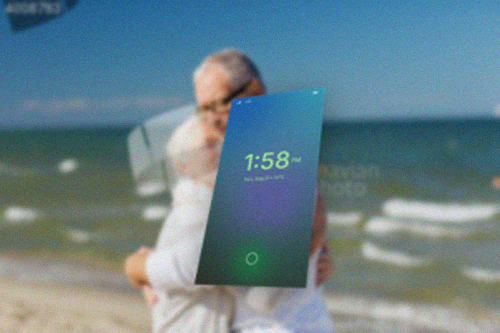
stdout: h=1 m=58
